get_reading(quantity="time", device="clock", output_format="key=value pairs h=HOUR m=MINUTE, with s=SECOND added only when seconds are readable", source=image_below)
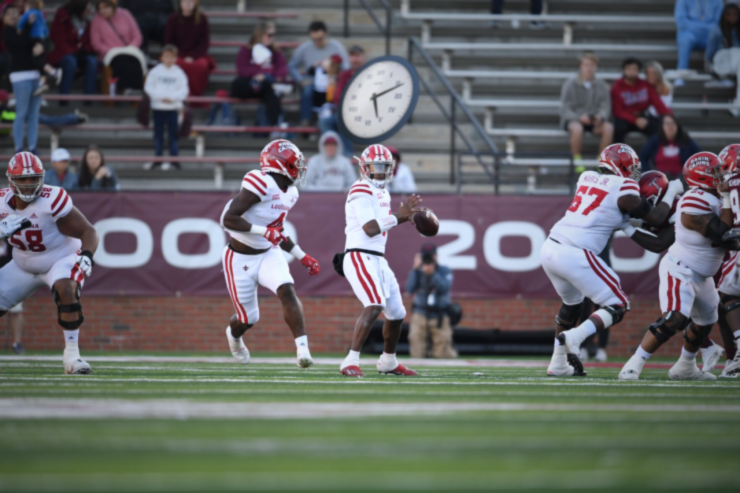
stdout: h=5 m=11
